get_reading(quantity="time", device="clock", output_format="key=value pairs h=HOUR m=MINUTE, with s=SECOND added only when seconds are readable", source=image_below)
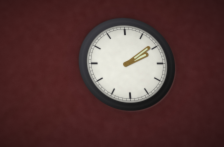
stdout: h=2 m=9
